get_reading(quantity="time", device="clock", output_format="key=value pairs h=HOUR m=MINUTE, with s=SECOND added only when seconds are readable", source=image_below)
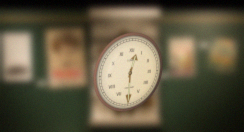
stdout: h=12 m=30
